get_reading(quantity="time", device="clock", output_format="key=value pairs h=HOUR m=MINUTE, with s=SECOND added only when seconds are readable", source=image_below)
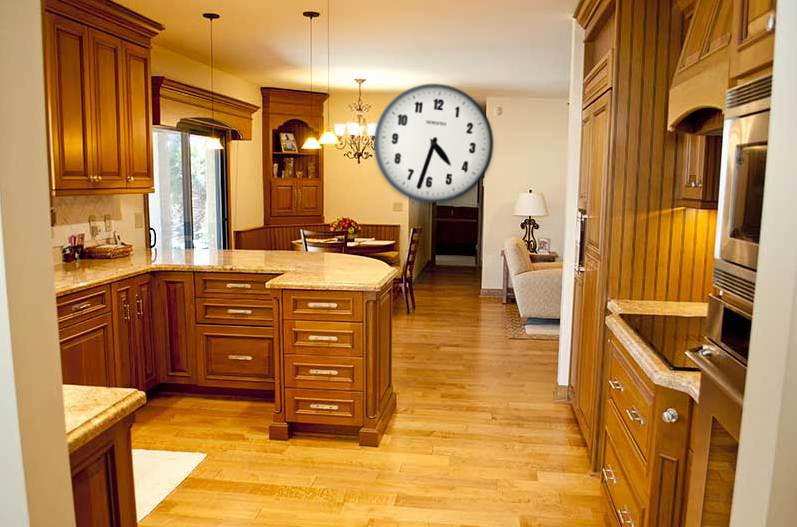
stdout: h=4 m=32
